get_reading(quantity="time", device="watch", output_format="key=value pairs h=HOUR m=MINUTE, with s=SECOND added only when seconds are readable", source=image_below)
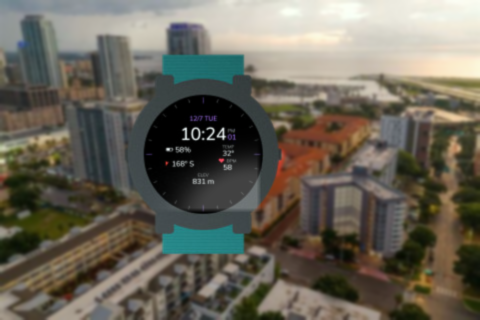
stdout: h=10 m=24
